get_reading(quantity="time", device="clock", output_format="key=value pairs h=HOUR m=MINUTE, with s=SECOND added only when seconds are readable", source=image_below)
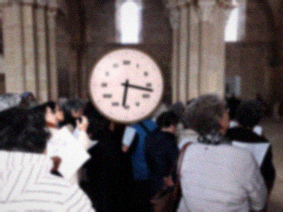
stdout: h=6 m=17
